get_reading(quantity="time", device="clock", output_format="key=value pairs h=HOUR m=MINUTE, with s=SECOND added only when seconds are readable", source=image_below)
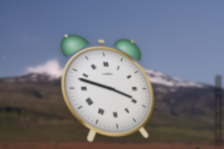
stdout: h=3 m=48
